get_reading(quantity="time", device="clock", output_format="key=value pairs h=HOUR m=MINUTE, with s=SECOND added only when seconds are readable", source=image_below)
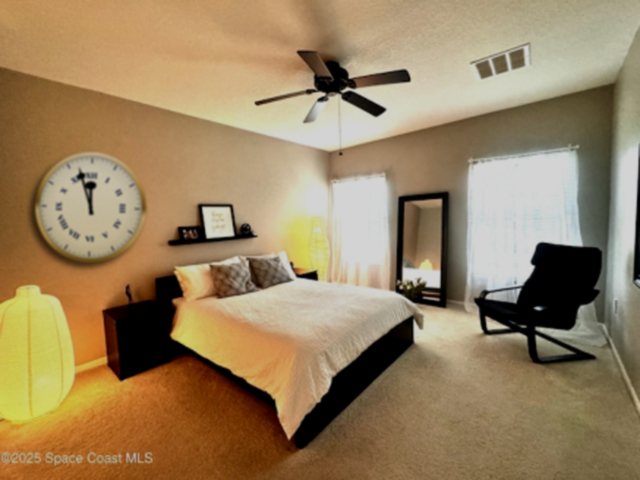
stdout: h=11 m=57
